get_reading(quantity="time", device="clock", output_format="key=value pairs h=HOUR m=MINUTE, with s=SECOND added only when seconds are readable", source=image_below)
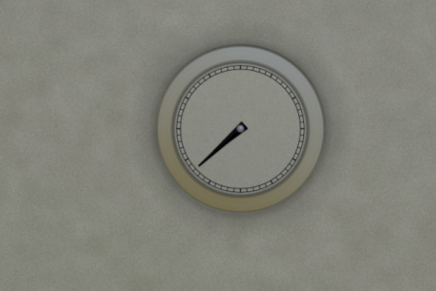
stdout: h=7 m=38
